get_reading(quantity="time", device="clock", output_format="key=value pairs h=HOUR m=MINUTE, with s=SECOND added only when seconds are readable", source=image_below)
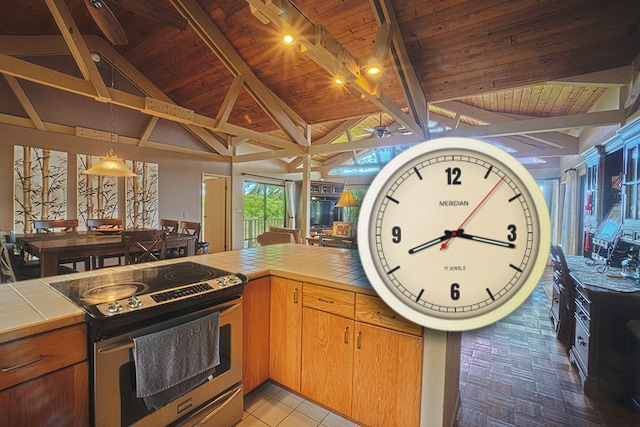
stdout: h=8 m=17 s=7
